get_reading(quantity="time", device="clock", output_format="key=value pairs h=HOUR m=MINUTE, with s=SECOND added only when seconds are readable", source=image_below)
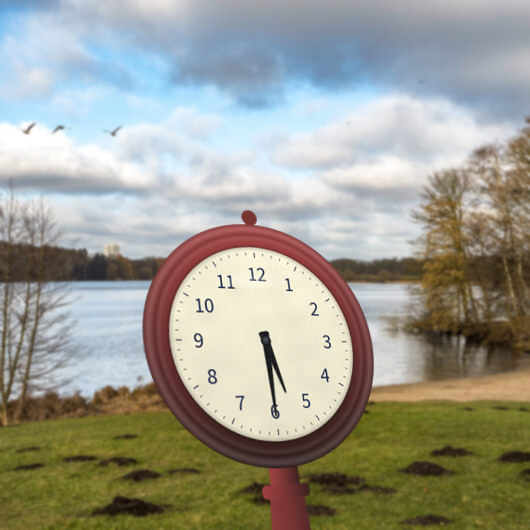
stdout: h=5 m=30
